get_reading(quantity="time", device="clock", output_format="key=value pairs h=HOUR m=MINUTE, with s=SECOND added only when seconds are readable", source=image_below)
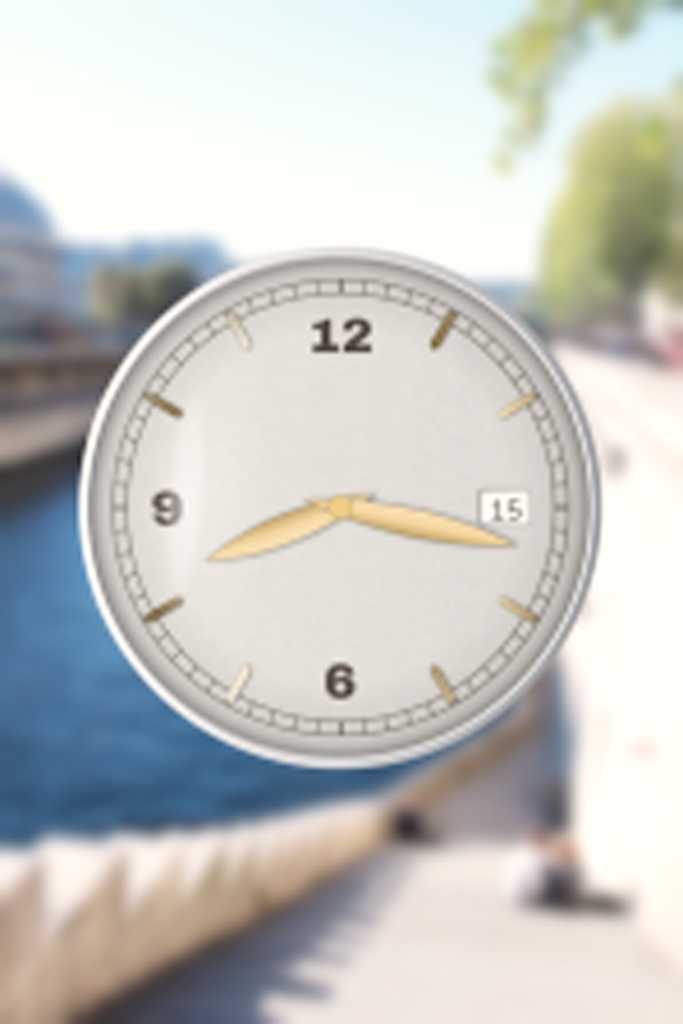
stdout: h=8 m=17
